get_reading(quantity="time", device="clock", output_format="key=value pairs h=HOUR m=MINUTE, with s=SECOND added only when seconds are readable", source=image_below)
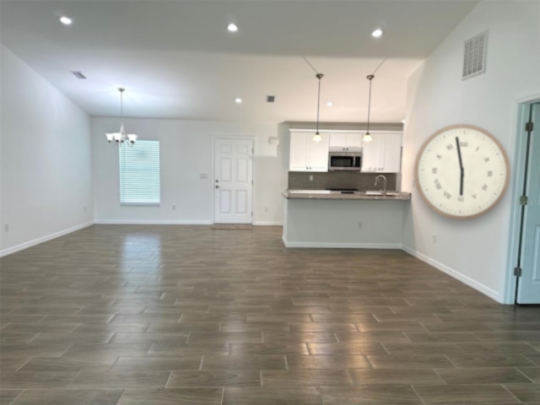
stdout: h=5 m=58
